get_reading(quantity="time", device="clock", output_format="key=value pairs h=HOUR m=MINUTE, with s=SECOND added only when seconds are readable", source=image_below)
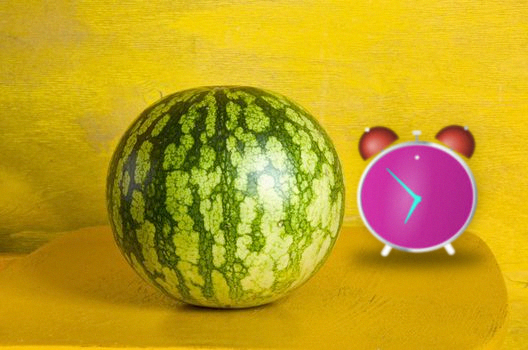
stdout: h=6 m=53
